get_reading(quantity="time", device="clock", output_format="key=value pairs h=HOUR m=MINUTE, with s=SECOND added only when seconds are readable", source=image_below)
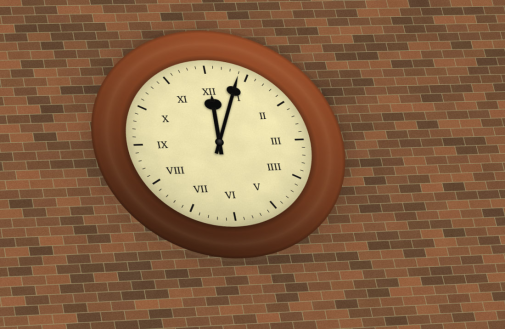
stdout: h=12 m=4
